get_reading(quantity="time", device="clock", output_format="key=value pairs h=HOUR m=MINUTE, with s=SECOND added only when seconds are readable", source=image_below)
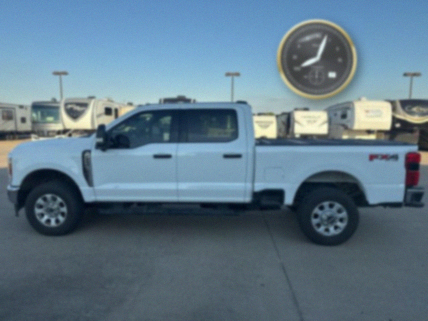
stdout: h=8 m=3
